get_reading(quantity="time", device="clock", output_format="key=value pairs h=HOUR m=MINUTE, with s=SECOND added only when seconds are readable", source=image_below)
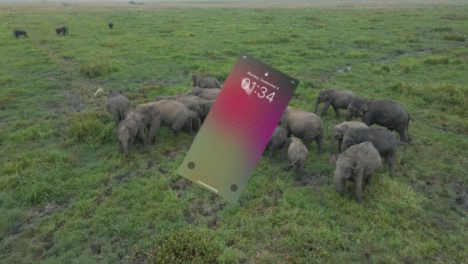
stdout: h=1 m=34
